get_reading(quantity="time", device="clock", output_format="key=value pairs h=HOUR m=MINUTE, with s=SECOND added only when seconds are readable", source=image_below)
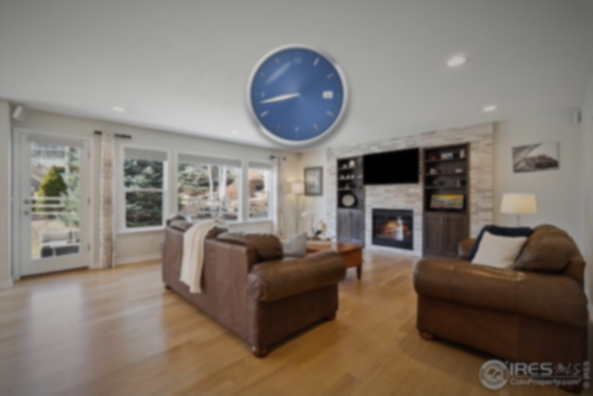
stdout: h=8 m=43
